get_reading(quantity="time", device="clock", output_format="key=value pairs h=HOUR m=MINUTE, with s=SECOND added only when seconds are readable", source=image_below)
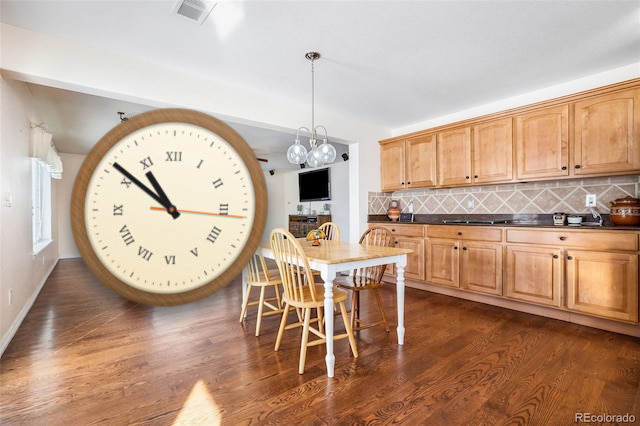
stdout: h=10 m=51 s=16
